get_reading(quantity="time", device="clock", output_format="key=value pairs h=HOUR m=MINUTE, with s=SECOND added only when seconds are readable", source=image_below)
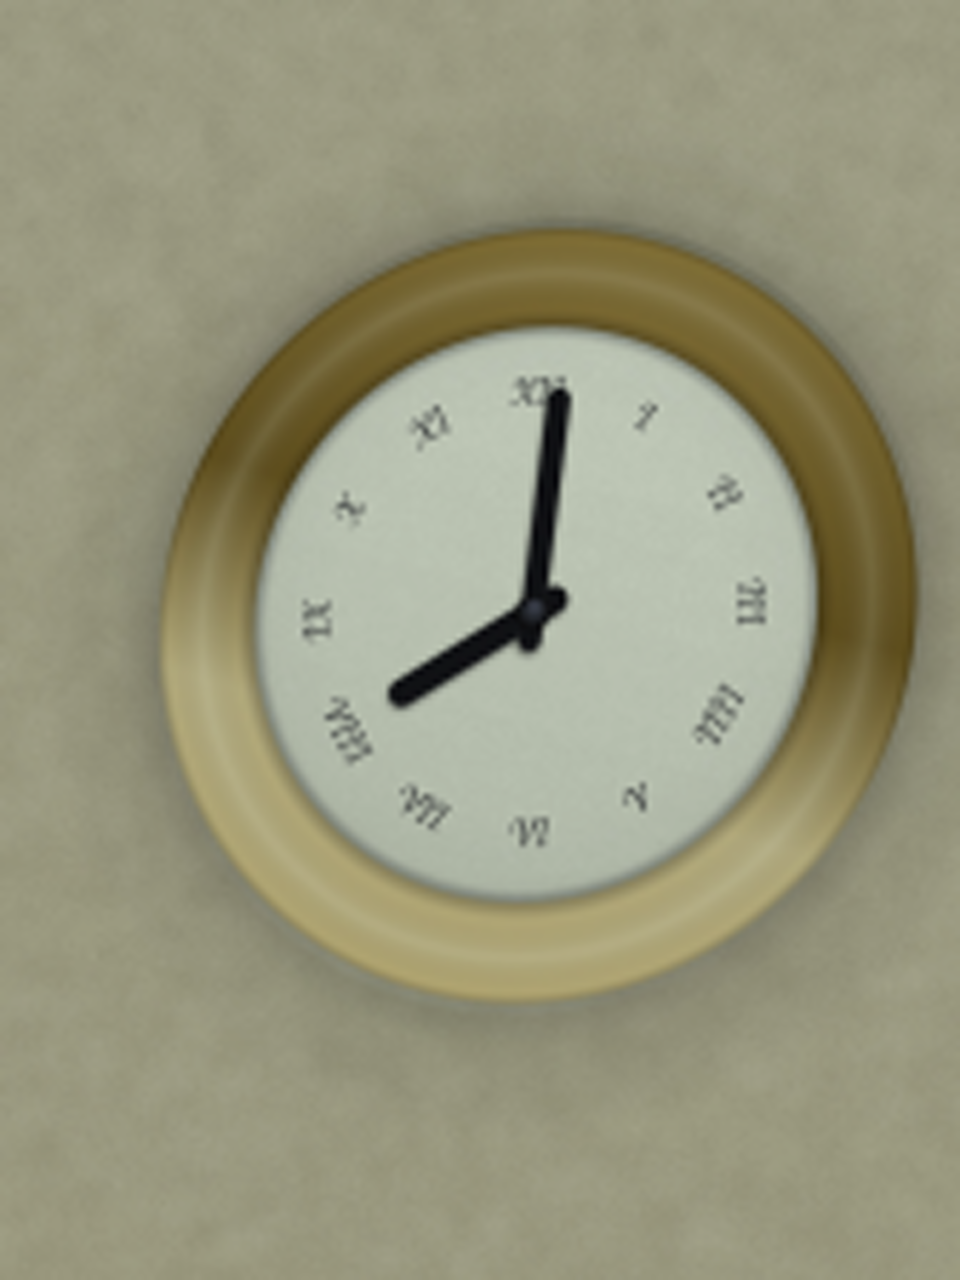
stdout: h=8 m=1
